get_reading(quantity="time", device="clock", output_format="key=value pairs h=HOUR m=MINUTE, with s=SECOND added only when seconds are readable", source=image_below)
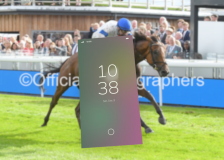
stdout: h=10 m=38
